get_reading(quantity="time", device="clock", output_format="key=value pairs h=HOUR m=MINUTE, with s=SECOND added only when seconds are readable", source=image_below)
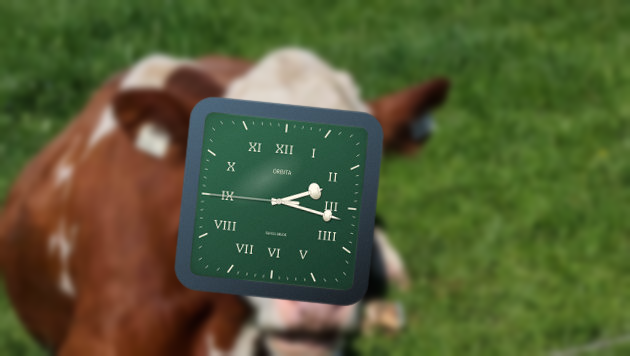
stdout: h=2 m=16 s=45
